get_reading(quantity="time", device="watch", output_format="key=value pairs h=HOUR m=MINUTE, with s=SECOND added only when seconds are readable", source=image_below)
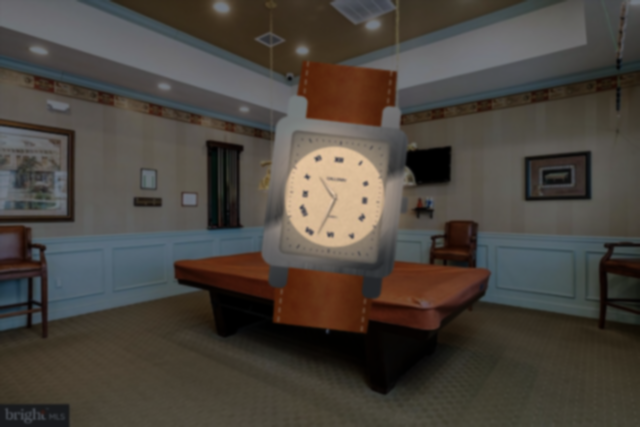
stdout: h=10 m=33
